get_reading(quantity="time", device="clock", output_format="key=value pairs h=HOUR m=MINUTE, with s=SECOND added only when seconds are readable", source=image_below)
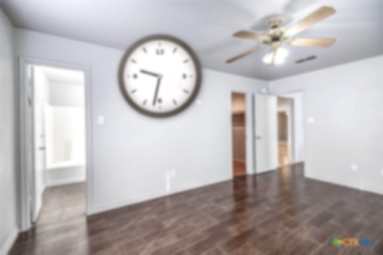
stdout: h=9 m=32
